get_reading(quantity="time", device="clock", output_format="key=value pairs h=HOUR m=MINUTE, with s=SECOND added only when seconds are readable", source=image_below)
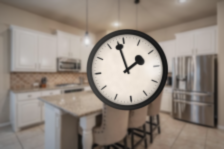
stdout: h=1 m=58
